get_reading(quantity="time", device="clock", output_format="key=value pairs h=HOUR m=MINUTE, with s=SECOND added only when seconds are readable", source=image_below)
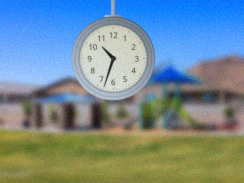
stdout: h=10 m=33
